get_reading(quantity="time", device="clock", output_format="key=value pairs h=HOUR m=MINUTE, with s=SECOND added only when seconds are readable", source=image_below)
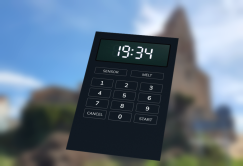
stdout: h=19 m=34
